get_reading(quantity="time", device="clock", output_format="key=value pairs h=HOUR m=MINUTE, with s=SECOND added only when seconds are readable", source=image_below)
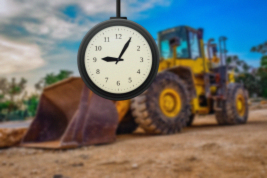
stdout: h=9 m=5
